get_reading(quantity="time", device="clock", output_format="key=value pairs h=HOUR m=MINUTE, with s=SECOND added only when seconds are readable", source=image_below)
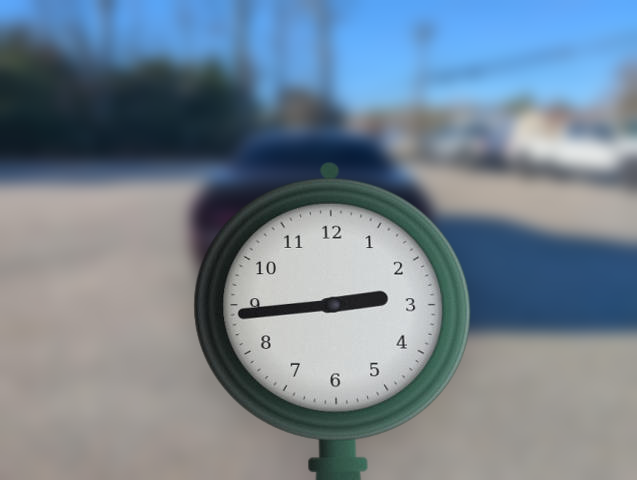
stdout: h=2 m=44
